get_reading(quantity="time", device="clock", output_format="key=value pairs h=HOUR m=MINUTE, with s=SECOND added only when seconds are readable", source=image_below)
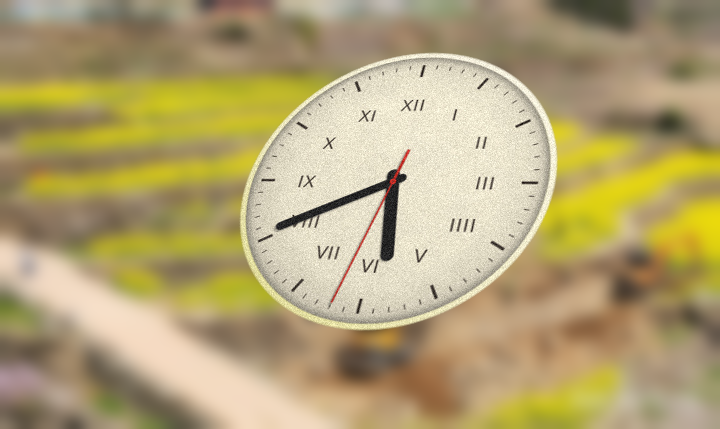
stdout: h=5 m=40 s=32
